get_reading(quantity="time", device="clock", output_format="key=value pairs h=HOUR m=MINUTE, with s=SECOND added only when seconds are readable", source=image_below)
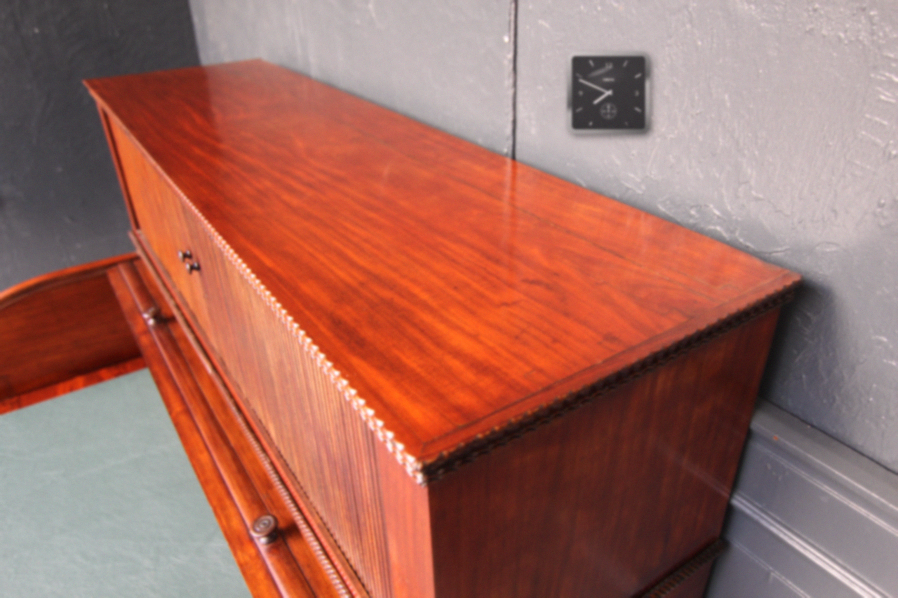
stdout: h=7 m=49
